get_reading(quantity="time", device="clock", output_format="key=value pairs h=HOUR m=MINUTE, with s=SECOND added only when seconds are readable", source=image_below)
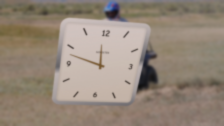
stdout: h=11 m=48
